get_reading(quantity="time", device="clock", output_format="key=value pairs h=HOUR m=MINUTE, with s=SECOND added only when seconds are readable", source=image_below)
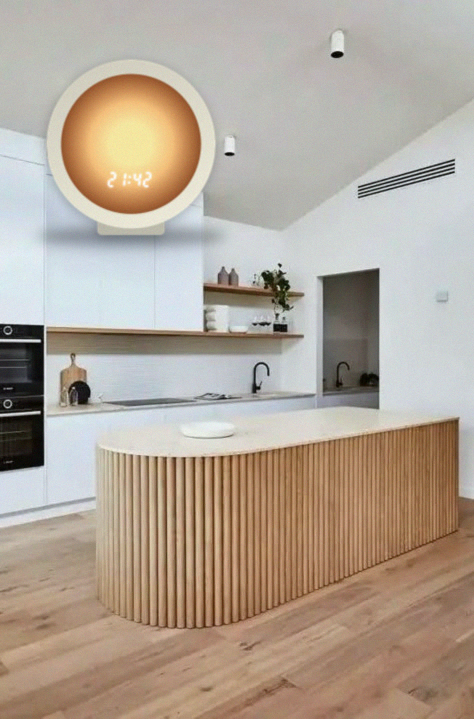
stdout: h=21 m=42
